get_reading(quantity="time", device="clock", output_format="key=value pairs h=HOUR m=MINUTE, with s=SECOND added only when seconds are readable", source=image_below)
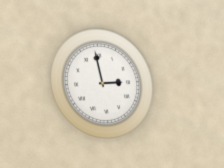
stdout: h=2 m=59
